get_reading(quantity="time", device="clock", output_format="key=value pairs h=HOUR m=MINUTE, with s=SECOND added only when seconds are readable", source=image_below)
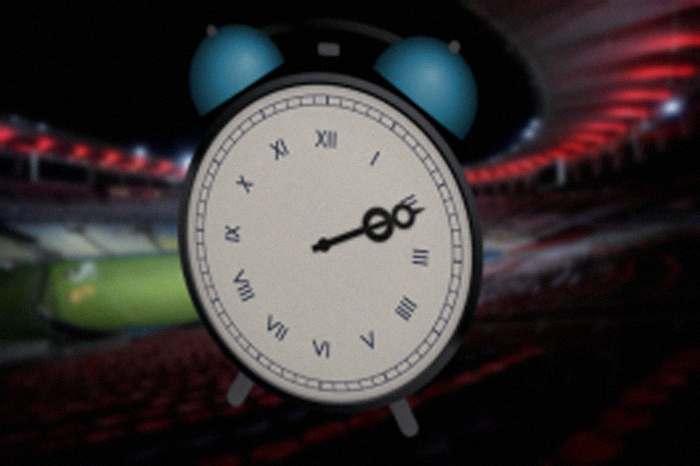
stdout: h=2 m=11
